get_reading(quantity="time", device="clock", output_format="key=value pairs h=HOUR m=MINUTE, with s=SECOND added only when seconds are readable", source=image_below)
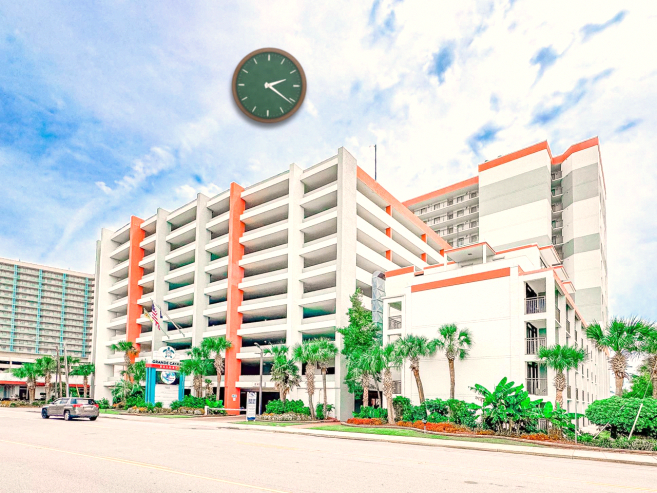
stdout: h=2 m=21
